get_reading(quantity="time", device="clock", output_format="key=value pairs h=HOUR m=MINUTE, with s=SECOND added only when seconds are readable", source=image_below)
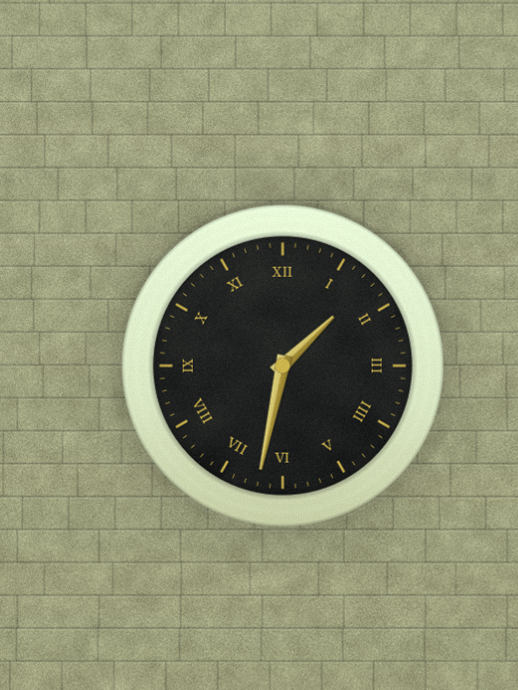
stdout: h=1 m=32
